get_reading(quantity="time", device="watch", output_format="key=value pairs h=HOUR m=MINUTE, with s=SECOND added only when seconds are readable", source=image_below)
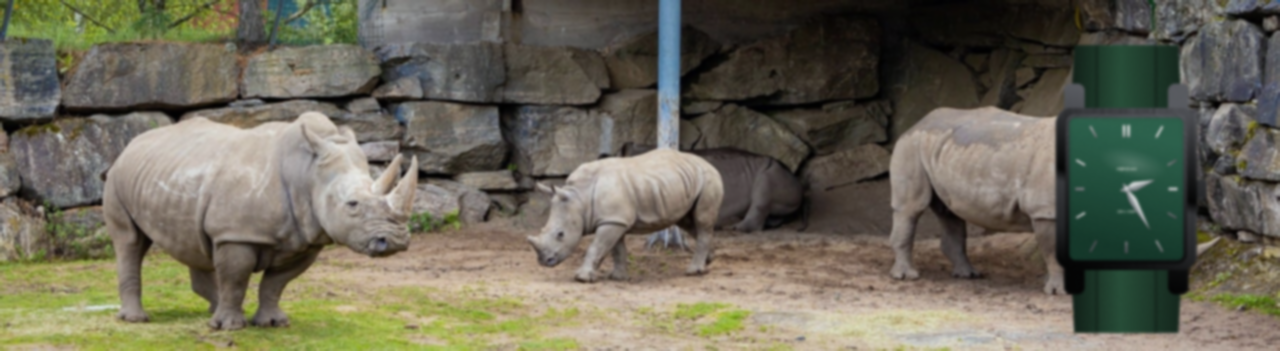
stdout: h=2 m=25
